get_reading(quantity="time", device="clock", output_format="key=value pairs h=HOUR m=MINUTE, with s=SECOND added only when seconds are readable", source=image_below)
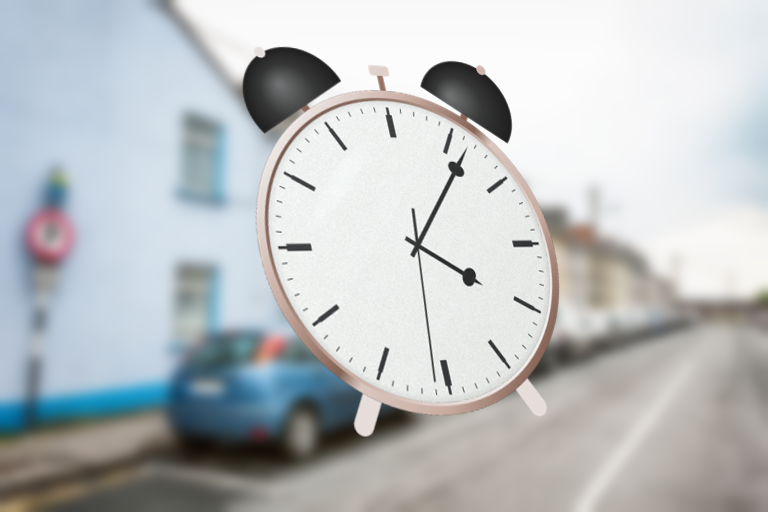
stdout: h=4 m=6 s=31
